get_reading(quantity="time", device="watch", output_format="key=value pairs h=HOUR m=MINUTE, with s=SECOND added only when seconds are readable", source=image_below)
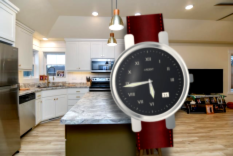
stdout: h=5 m=44
